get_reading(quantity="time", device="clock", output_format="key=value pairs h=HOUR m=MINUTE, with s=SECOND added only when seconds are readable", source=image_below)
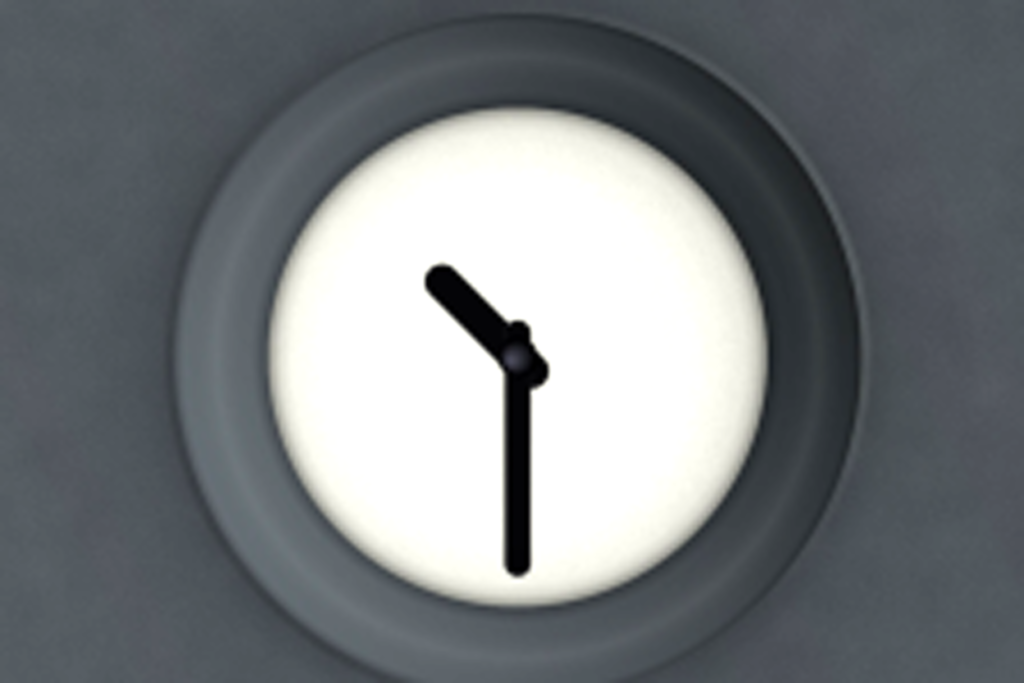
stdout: h=10 m=30
